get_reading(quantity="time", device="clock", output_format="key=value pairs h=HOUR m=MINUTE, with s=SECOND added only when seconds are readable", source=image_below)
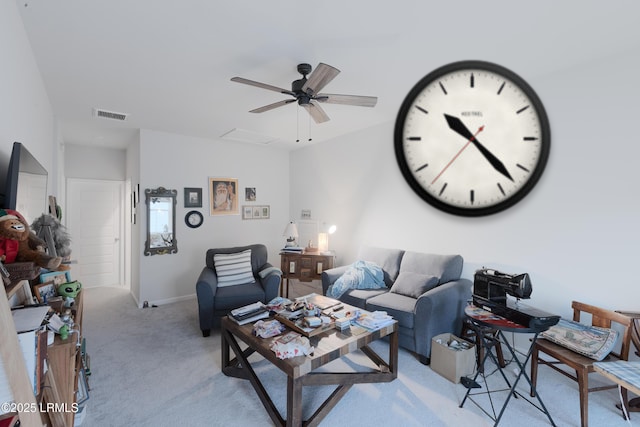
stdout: h=10 m=22 s=37
